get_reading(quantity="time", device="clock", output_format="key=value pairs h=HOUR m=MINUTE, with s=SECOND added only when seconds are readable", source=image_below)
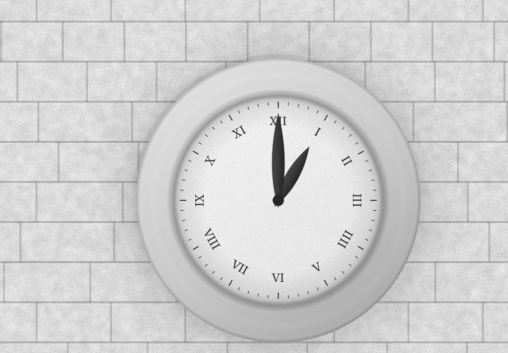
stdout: h=1 m=0
